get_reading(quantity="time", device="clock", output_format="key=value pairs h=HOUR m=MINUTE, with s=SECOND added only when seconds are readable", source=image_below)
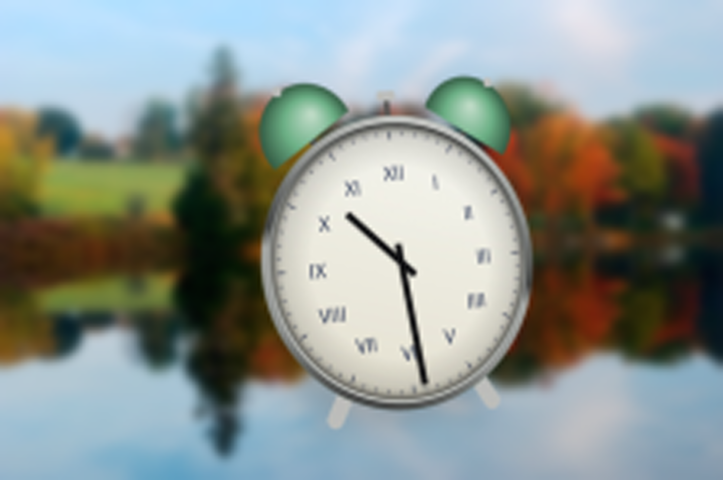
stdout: h=10 m=29
